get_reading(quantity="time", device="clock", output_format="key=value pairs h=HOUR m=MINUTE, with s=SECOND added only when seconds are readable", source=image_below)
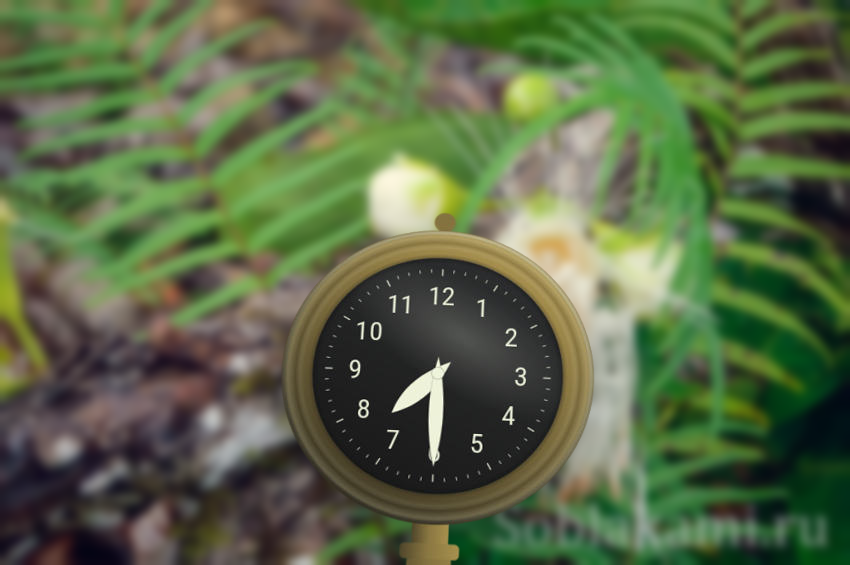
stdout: h=7 m=30
